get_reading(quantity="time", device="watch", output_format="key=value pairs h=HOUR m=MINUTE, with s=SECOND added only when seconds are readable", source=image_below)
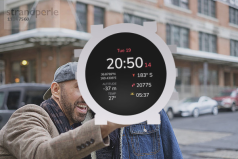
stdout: h=20 m=50
